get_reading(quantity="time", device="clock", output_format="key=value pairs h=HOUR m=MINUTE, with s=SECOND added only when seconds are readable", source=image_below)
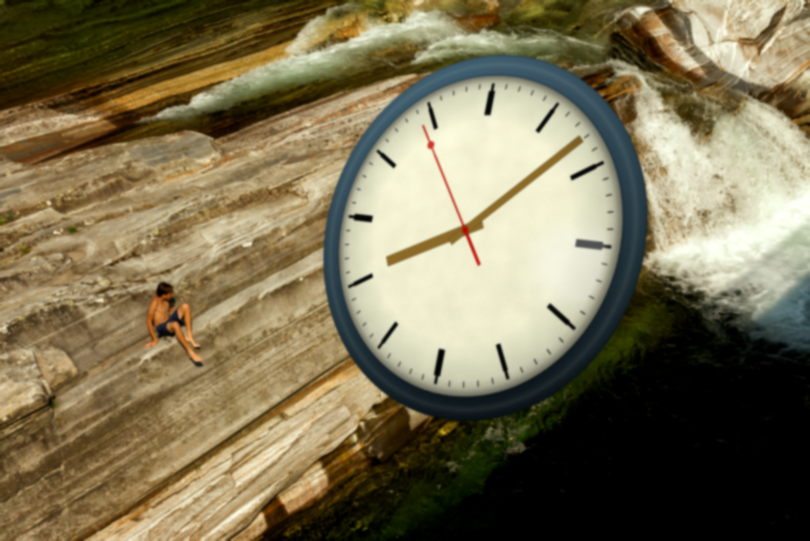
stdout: h=8 m=7 s=54
